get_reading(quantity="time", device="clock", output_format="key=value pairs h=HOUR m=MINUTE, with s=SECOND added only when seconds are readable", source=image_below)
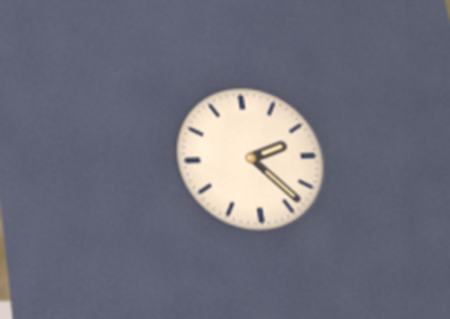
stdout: h=2 m=23
